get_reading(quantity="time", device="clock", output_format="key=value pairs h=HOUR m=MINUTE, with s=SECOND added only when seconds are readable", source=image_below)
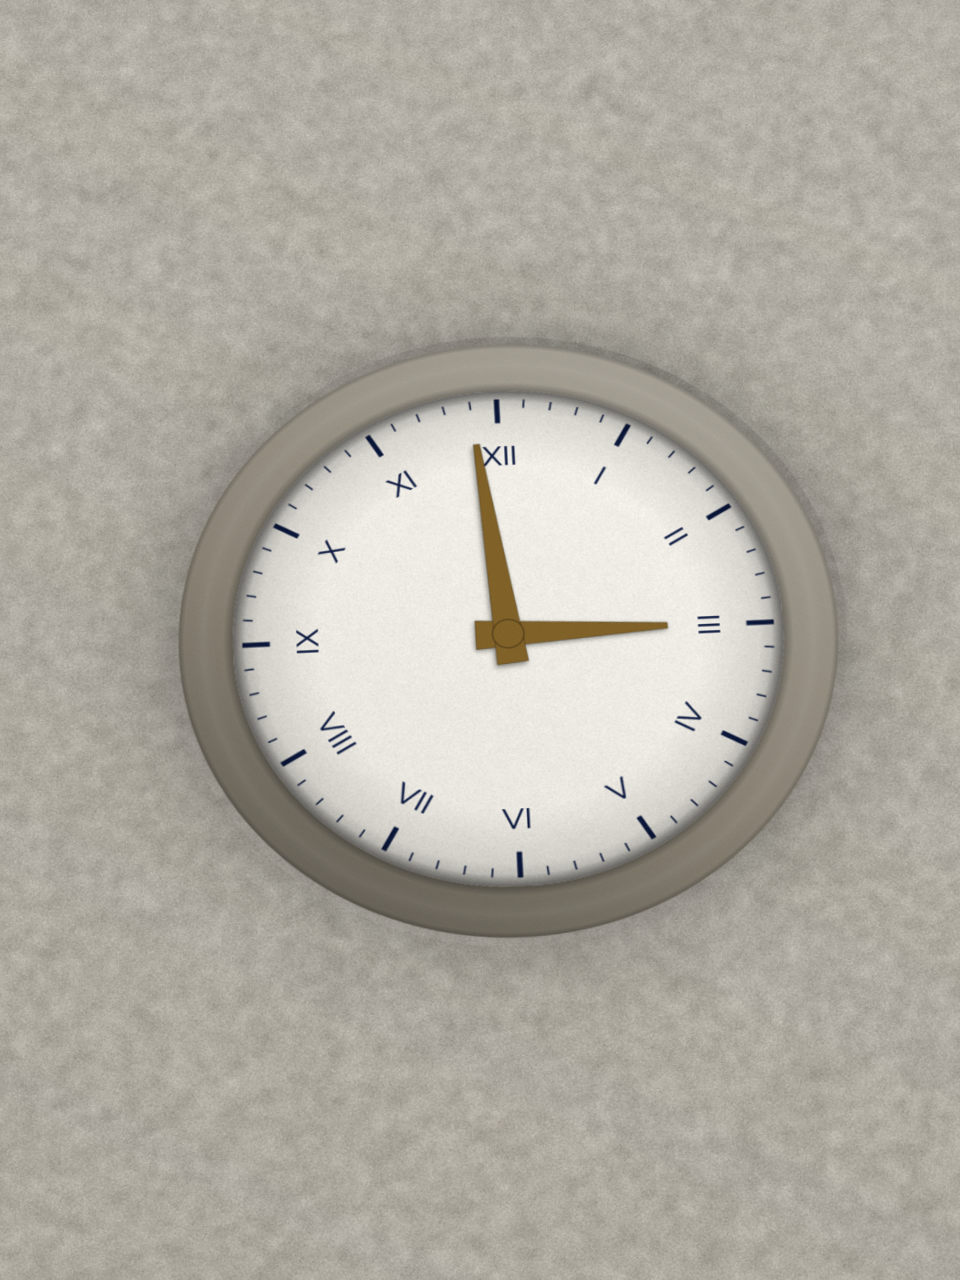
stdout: h=2 m=59
